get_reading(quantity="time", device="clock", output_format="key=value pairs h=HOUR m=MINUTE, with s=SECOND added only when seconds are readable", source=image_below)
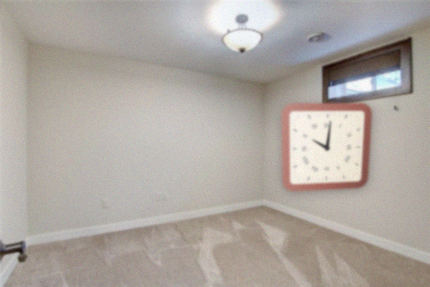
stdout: h=10 m=1
